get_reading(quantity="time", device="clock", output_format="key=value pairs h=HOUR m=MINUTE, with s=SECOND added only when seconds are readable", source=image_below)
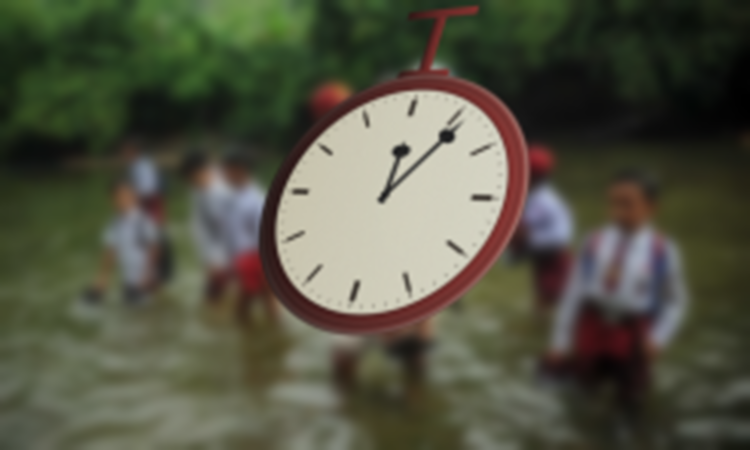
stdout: h=12 m=6
